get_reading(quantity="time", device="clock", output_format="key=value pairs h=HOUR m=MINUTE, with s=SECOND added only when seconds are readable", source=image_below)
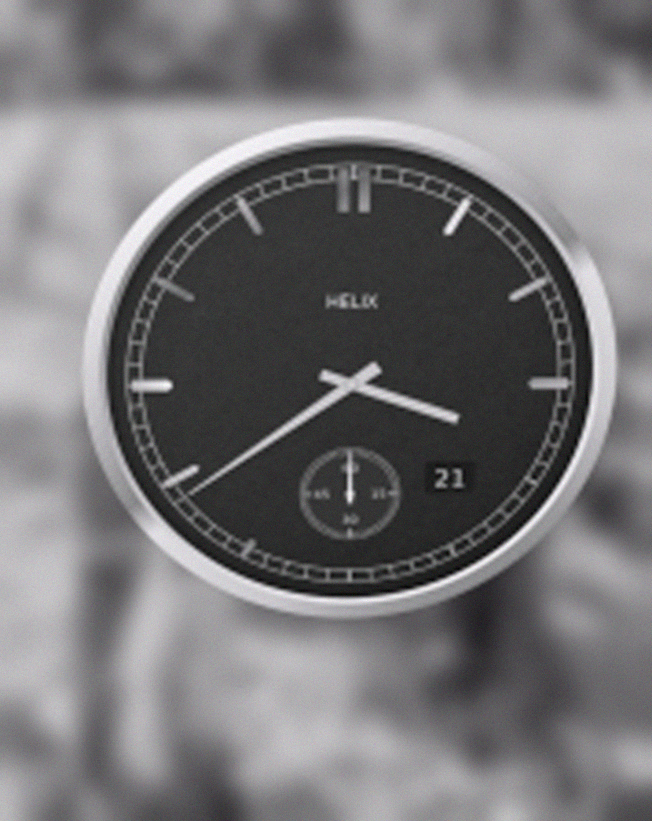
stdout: h=3 m=39
